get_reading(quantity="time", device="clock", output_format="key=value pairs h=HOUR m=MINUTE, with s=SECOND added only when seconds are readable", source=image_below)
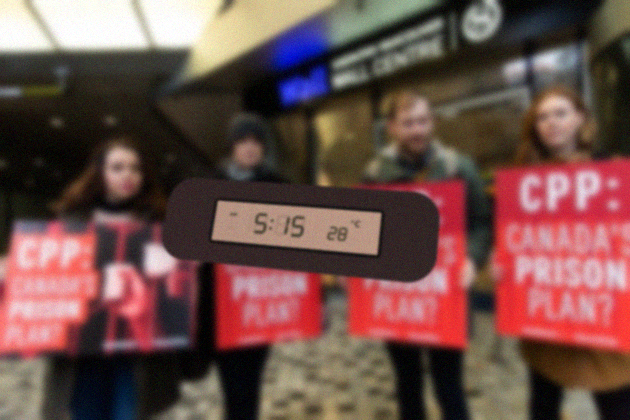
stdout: h=5 m=15
